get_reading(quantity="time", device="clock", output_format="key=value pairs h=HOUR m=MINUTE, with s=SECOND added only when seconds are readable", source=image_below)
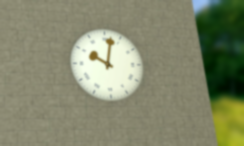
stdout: h=10 m=2
